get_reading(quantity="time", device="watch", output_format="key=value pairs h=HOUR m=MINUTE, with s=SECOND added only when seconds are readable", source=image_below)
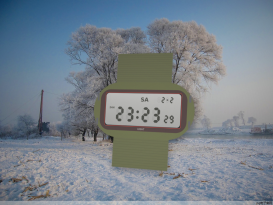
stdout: h=23 m=23 s=29
